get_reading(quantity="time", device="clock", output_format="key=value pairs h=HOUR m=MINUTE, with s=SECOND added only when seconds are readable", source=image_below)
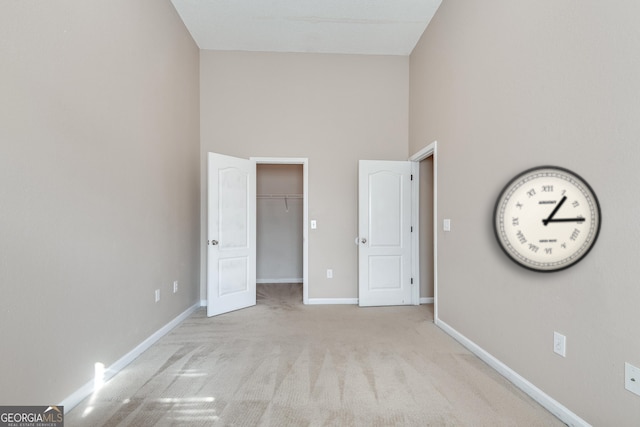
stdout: h=1 m=15
